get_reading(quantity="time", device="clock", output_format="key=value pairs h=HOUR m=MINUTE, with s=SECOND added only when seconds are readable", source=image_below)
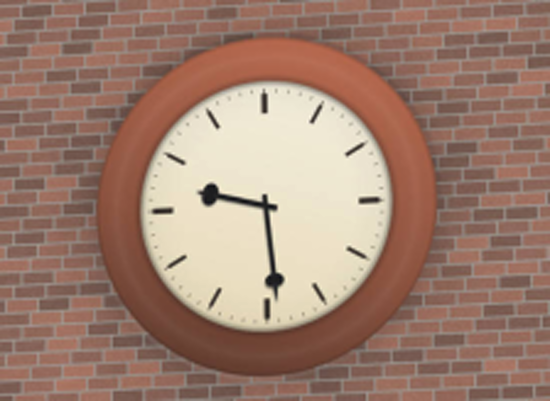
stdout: h=9 m=29
